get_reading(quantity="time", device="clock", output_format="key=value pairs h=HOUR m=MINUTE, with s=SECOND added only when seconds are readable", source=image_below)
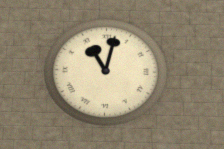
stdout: h=11 m=2
